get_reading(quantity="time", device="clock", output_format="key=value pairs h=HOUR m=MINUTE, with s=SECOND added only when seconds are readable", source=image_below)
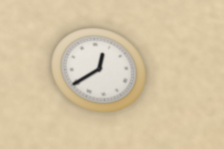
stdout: h=12 m=40
